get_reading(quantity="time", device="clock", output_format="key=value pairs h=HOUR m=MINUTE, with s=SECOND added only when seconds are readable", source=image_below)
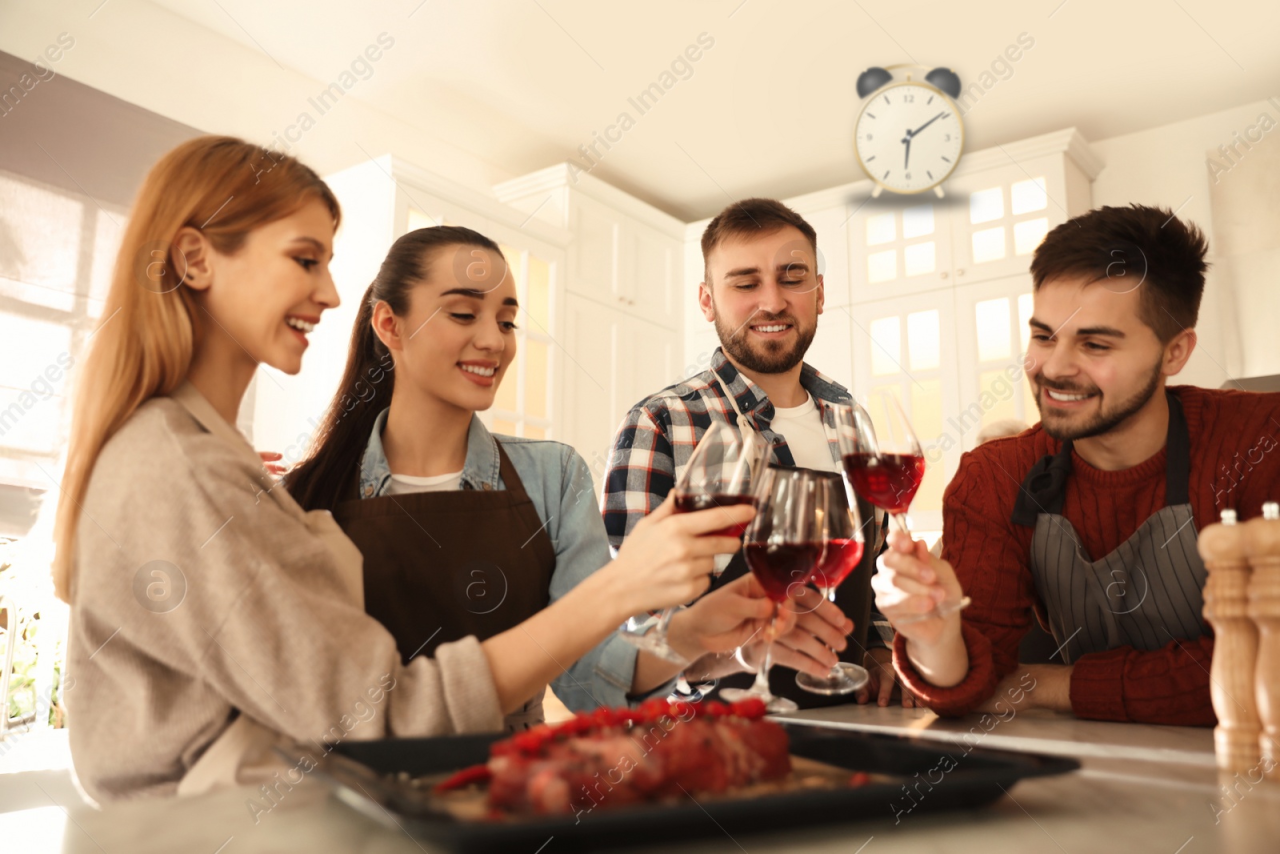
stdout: h=6 m=9
